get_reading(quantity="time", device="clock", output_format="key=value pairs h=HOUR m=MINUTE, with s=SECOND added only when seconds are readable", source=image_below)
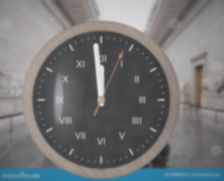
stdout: h=11 m=59 s=4
